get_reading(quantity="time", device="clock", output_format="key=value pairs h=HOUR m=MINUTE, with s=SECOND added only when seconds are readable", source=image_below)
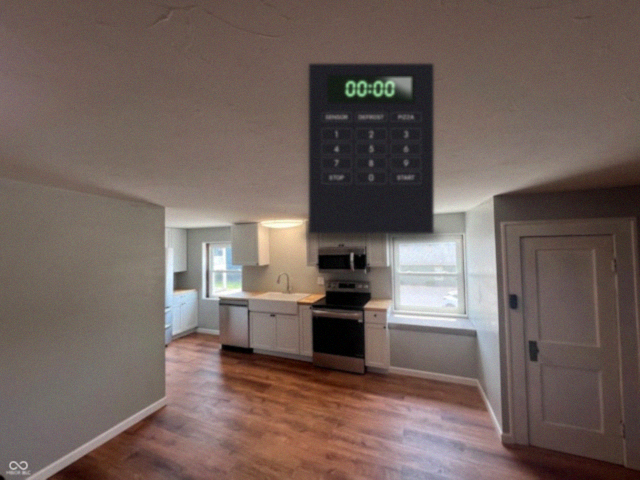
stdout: h=0 m=0
